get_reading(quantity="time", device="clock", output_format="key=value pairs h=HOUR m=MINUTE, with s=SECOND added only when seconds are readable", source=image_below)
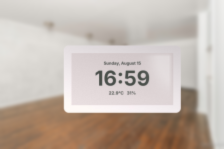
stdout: h=16 m=59
